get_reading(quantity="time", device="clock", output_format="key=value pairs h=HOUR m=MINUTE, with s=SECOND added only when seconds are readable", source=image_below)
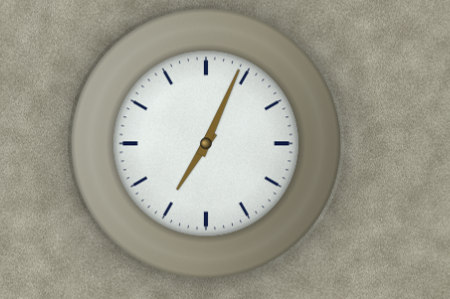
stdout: h=7 m=4
